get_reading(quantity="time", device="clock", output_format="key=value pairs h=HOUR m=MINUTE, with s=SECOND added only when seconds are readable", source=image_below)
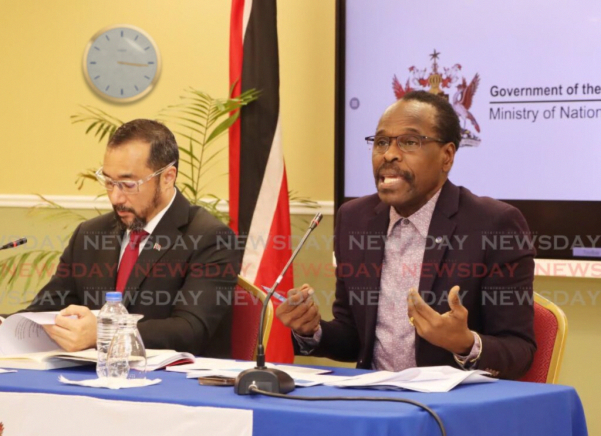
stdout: h=3 m=16
